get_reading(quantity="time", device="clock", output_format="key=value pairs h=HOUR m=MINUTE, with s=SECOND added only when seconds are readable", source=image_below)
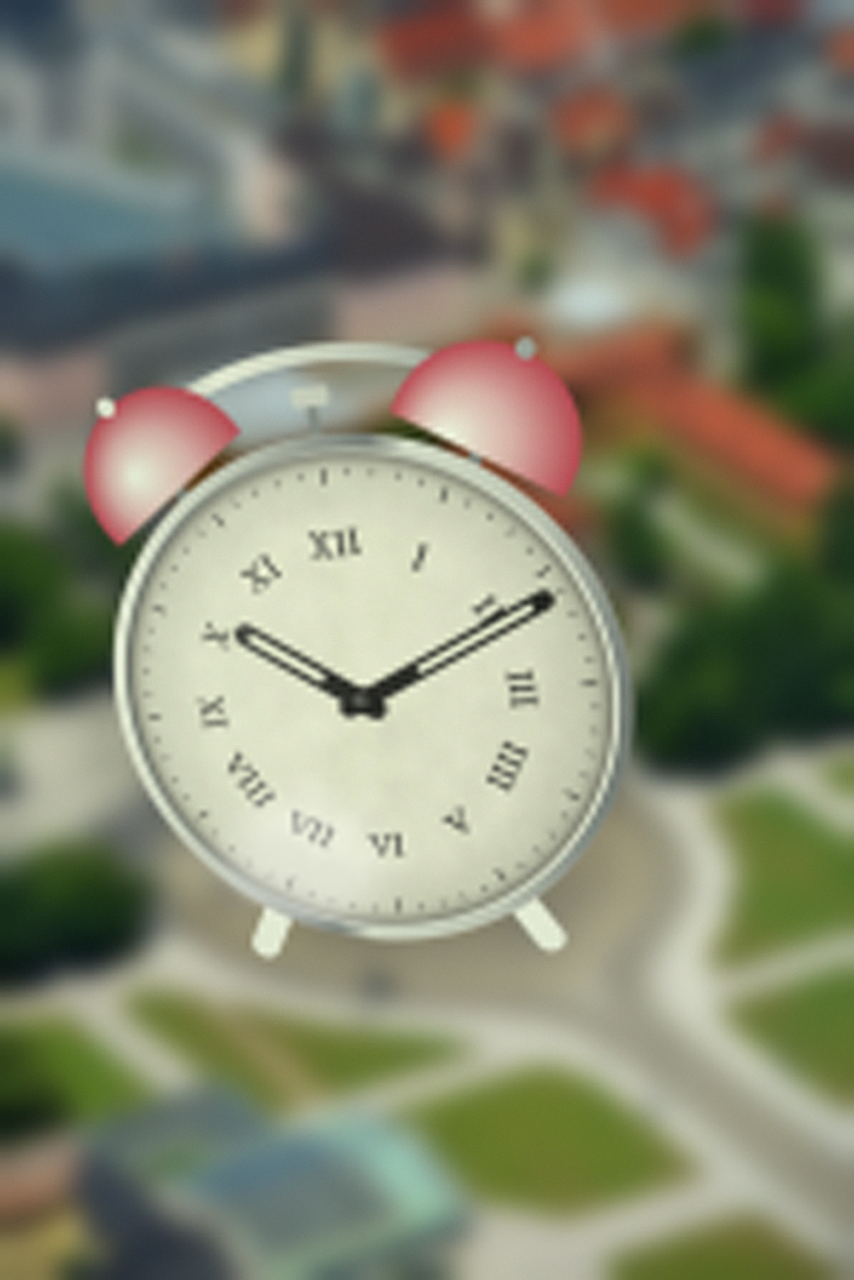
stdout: h=10 m=11
